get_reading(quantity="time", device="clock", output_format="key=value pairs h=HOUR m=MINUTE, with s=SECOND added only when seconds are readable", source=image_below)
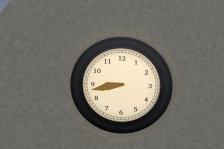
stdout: h=8 m=43
